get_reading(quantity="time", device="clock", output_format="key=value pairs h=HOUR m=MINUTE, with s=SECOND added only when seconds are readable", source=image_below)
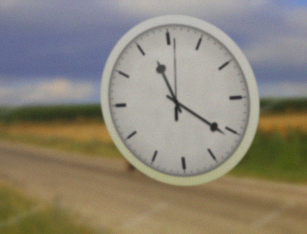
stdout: h=11 m=21 s=1
